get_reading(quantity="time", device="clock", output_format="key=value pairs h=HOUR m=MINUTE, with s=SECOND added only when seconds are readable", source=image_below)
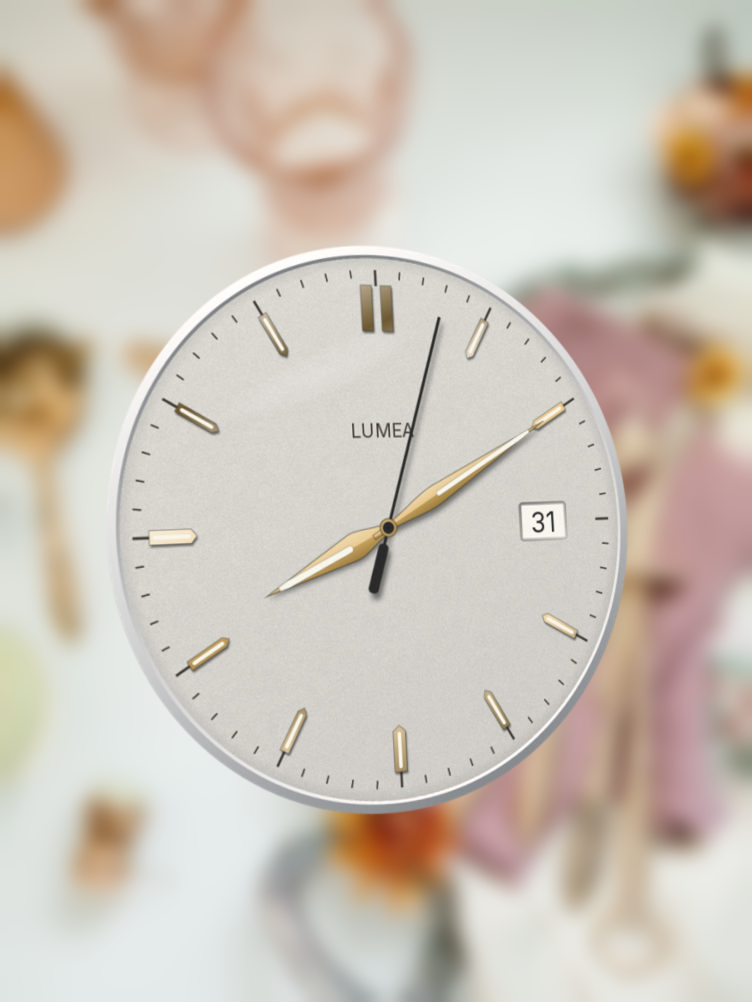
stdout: h=8 m=10 s=3
